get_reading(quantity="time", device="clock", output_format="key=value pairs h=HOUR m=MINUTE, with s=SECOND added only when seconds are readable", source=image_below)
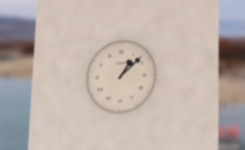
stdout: h=1 m=8
